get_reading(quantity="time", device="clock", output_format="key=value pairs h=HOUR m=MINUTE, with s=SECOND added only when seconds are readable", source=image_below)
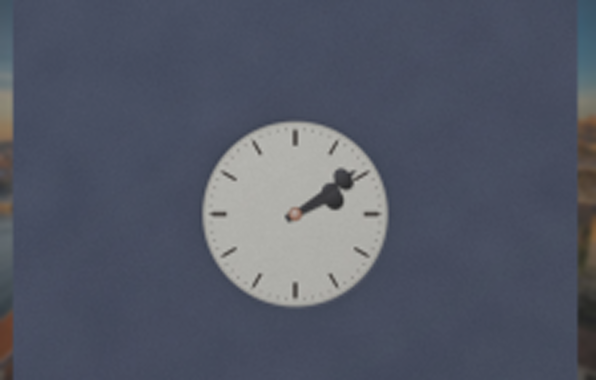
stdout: h=2 m=9
